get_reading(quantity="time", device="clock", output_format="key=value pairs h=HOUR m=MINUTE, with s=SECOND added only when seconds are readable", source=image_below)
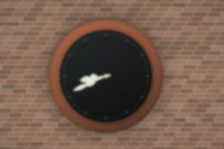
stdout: h=8 m=41
